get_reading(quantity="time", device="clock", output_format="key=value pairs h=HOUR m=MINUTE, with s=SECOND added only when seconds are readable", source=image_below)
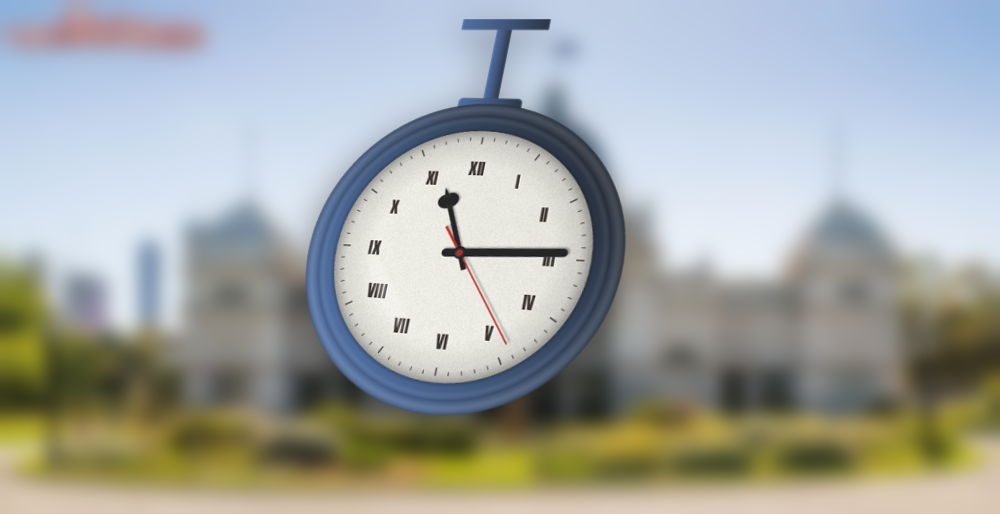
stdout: h=11 m=14 s=24
